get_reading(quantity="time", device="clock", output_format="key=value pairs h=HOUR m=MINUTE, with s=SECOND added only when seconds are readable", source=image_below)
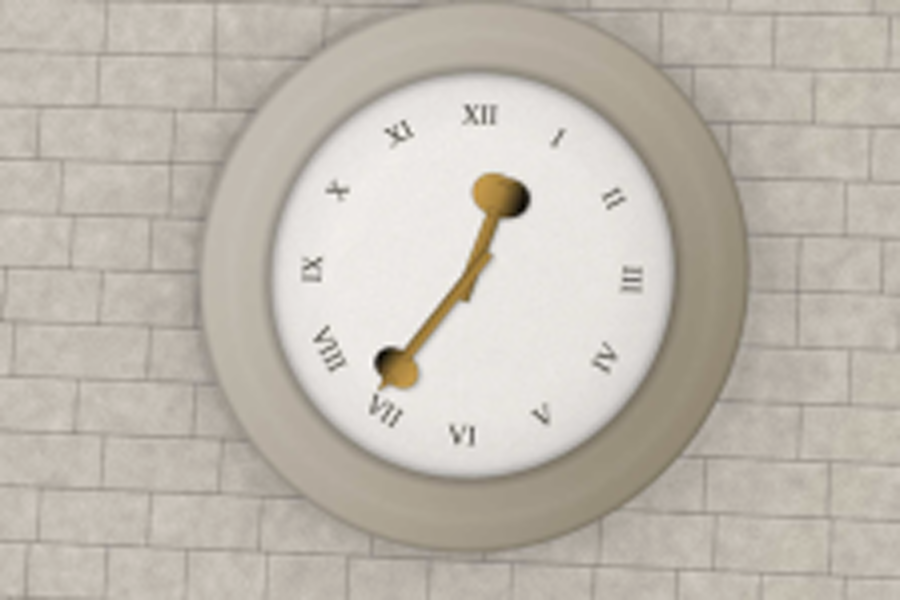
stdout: h=12 m=36
